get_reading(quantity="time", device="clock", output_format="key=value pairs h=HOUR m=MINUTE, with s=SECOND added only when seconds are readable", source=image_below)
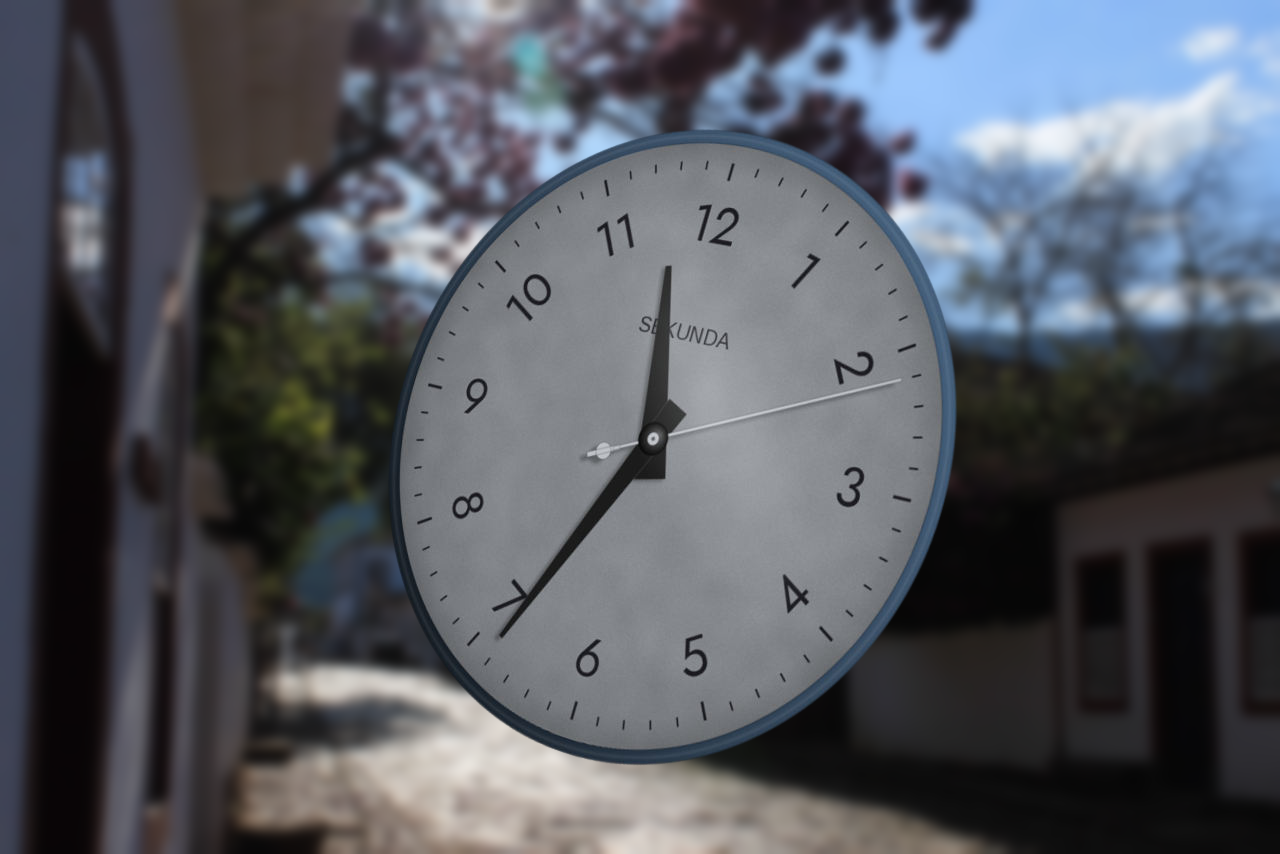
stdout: h=11 m=34 s=11
